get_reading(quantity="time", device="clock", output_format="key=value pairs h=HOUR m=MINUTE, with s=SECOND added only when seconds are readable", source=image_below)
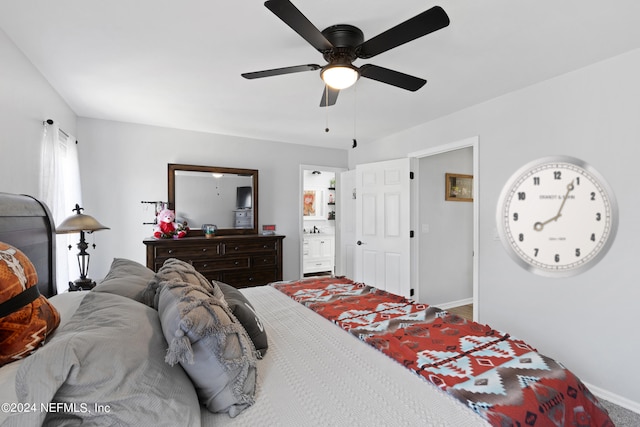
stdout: h=8 m=4
